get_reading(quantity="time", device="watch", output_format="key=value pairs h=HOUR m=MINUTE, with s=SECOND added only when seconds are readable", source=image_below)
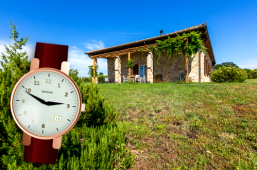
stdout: h=2 m=49
